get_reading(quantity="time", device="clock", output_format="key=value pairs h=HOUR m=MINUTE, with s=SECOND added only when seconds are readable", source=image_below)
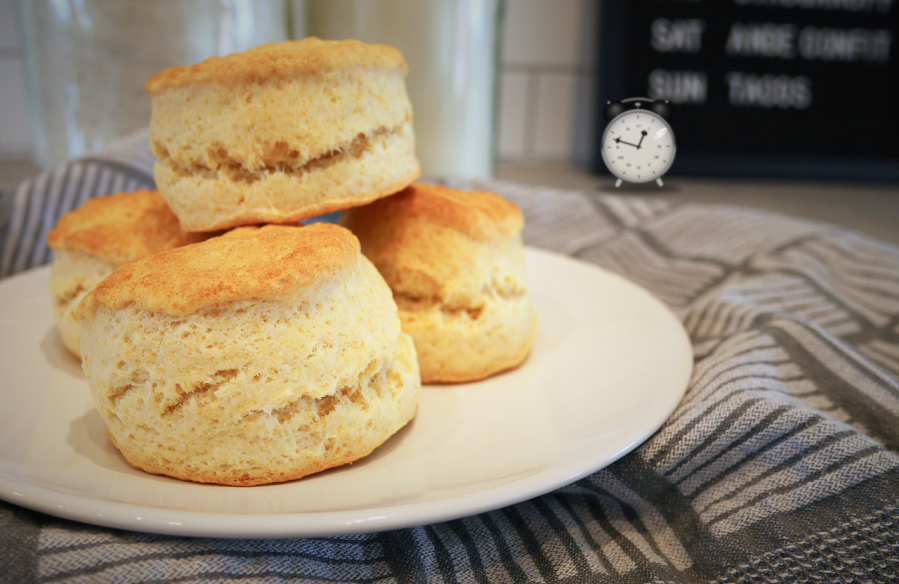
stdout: h=12 m=48
